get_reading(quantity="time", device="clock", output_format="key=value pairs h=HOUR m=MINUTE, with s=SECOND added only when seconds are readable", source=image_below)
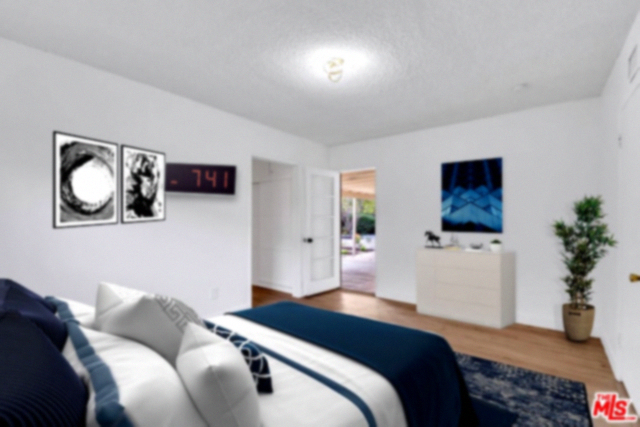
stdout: h=7 m=41
